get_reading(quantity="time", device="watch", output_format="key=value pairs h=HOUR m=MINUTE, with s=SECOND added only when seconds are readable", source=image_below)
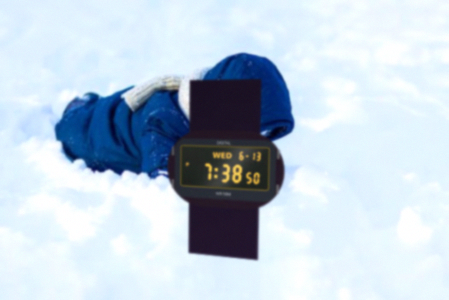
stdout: h=7 m=38 s=50
